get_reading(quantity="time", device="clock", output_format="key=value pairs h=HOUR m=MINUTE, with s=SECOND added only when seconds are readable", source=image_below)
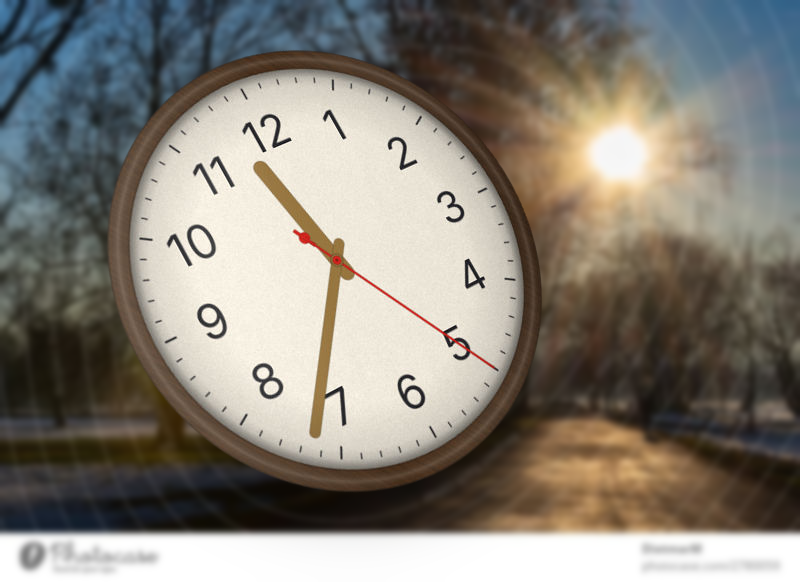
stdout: h=11 m=36 s=25
